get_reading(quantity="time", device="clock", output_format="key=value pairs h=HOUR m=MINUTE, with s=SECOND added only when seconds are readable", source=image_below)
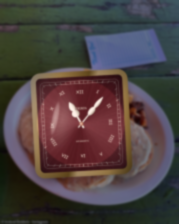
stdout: h=11 m=7
